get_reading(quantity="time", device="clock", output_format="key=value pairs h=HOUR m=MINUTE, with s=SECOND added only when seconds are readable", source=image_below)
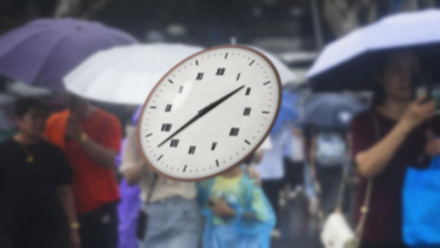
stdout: h=1 m=37
